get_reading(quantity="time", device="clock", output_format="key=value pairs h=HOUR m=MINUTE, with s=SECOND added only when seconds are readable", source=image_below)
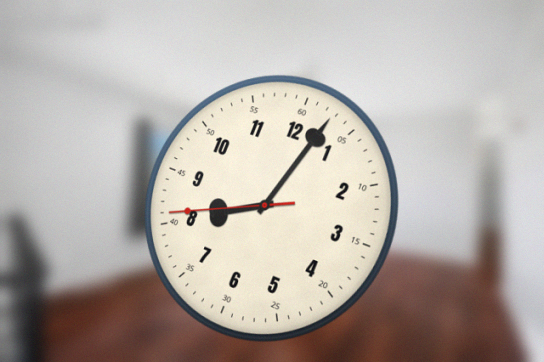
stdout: h=8 m=2 s=41
